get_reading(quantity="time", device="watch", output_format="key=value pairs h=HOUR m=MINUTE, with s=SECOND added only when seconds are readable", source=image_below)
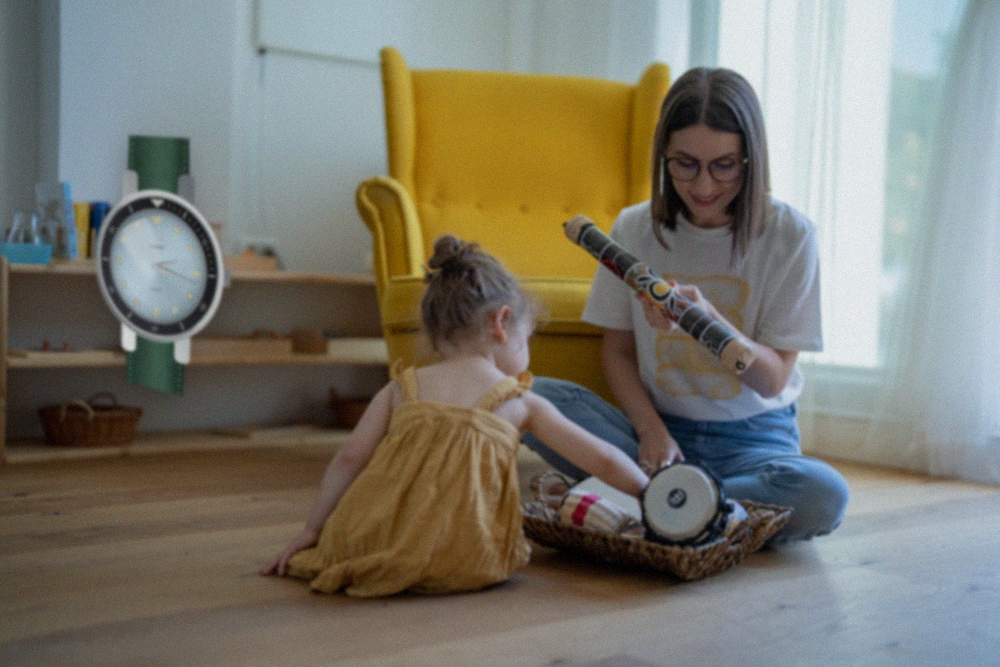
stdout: h=2 m=17
